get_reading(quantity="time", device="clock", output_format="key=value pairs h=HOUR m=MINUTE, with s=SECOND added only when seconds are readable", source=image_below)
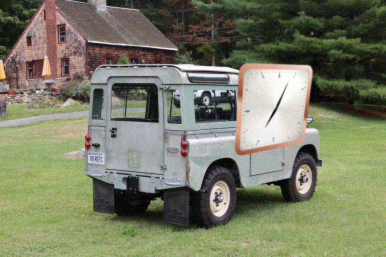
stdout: h=7 m=4
